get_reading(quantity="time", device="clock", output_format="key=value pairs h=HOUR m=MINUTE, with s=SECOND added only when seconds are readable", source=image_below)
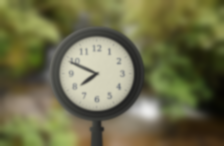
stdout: h=7 m=49
